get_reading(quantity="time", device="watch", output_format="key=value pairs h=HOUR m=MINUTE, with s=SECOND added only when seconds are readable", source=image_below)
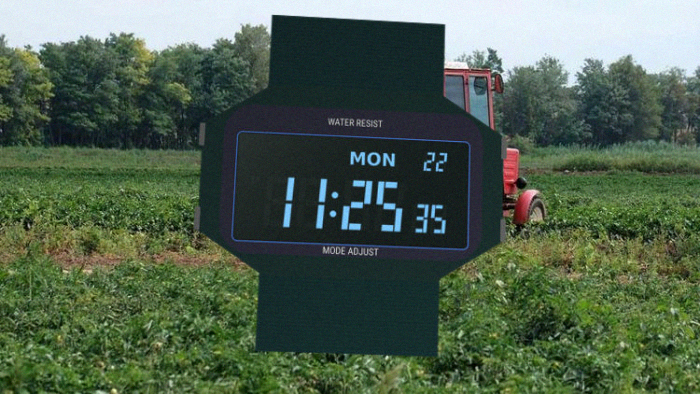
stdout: h=11 m=25 s=35
